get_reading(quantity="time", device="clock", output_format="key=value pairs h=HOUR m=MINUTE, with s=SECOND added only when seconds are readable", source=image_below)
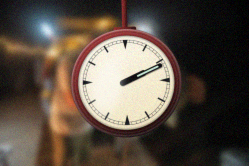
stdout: h=2 m=11
